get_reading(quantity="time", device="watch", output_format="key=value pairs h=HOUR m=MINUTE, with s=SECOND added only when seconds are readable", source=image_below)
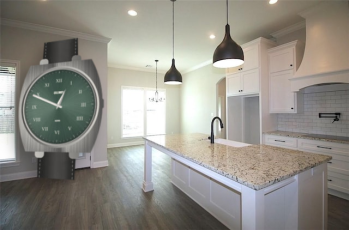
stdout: h=12 m=49
